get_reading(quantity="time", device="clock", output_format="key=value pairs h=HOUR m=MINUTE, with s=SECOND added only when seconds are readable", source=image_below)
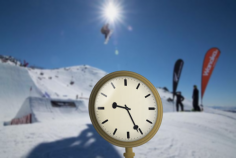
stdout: h=9 m=26
